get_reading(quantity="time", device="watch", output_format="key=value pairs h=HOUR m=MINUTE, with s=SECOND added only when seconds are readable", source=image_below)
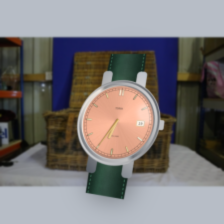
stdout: h=6 m=35
